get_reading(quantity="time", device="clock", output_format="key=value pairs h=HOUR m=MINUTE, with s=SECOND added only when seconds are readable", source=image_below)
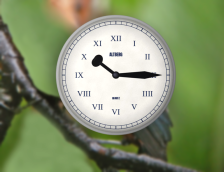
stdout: h=10 m=15
